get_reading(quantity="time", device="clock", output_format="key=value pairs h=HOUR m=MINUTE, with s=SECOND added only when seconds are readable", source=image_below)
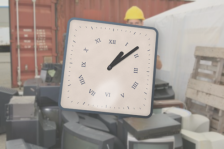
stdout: h=1 m=8
